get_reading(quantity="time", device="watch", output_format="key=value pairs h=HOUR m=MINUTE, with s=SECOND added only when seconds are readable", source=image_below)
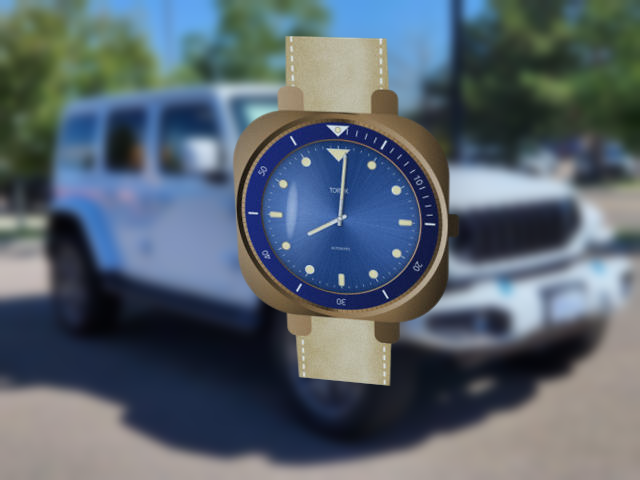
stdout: h=8 m=1
